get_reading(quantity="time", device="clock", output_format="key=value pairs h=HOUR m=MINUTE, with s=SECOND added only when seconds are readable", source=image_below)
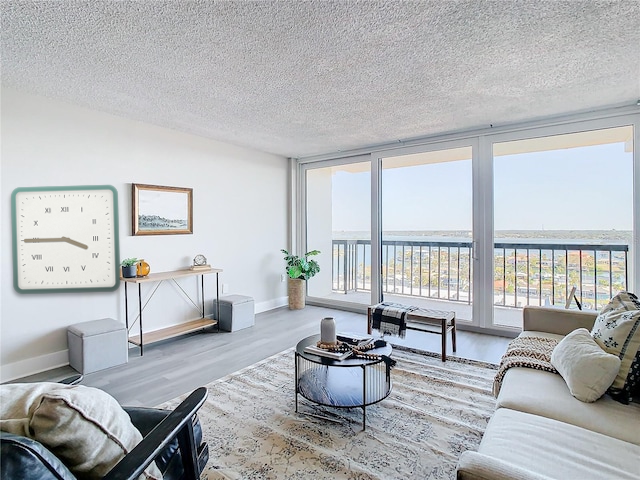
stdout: h=3 m=45
